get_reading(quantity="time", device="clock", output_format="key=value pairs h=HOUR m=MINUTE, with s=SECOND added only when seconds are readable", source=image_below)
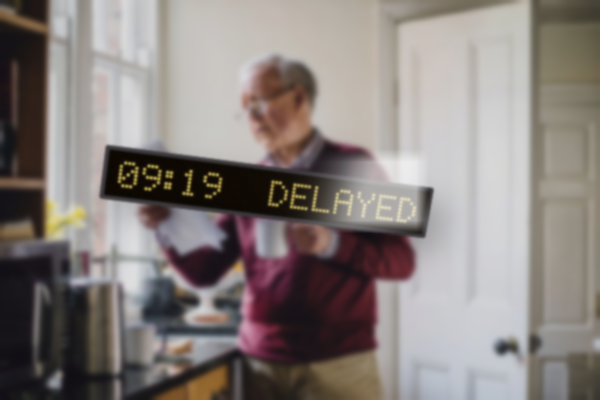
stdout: h=9 m=19
